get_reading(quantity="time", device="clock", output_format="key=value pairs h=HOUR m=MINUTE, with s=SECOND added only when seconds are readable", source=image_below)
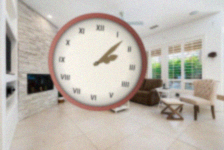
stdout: h=2 m=7
